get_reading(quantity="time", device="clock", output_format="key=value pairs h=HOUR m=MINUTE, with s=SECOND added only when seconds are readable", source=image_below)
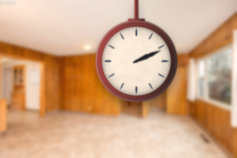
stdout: h=2 m=11
